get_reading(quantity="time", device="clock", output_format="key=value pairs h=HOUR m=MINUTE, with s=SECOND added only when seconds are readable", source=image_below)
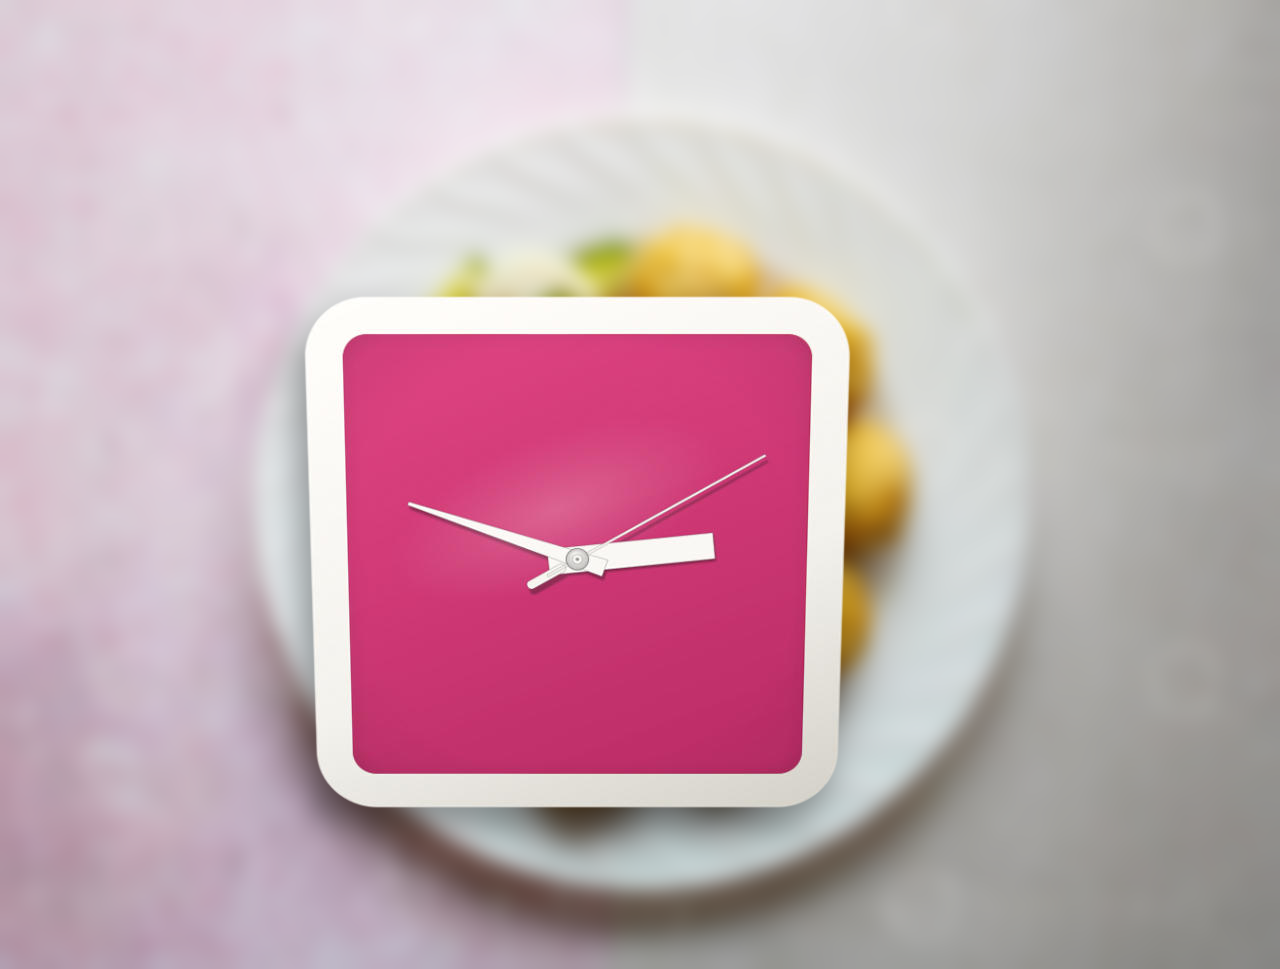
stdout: h=2 m=48 s=10
